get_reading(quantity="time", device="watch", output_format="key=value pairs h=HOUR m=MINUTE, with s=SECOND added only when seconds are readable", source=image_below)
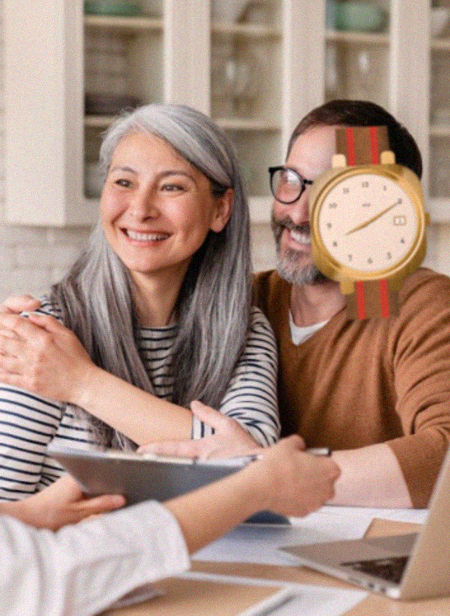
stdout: h=8 m=10
